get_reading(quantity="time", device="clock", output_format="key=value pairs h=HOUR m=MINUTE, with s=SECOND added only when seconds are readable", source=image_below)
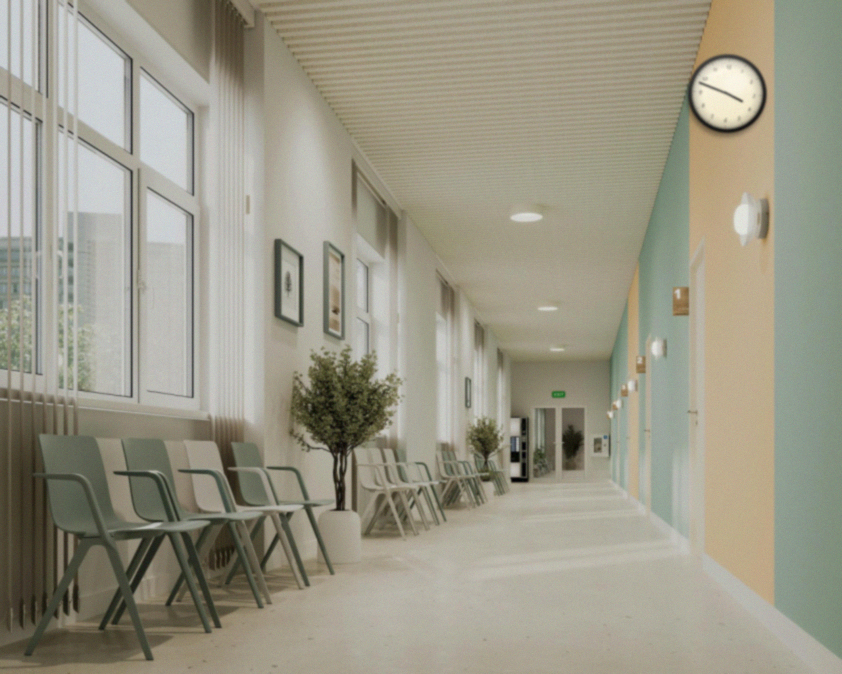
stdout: h=3 m=48
